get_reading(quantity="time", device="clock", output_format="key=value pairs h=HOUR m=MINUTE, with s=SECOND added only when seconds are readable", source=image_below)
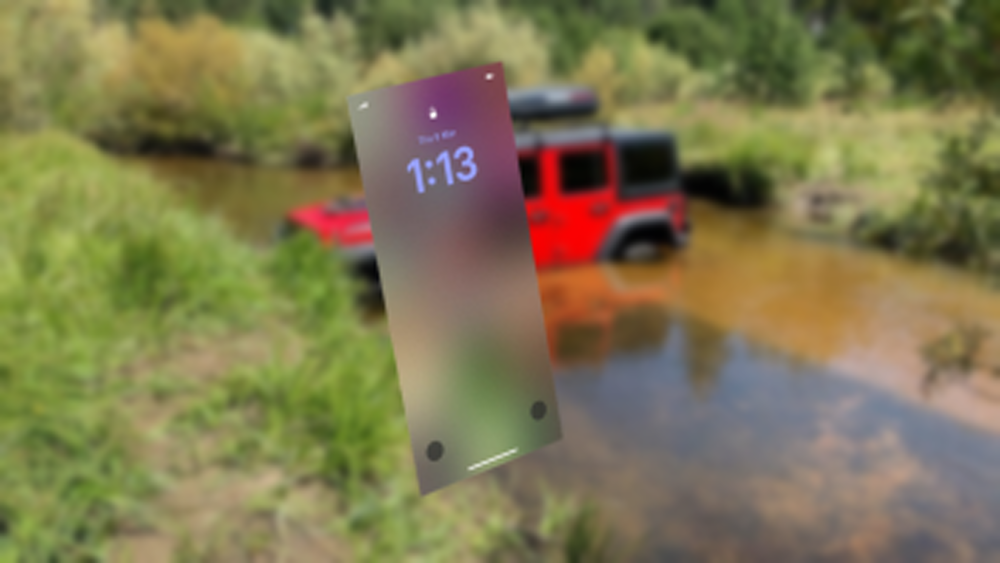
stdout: h=1 m=13
